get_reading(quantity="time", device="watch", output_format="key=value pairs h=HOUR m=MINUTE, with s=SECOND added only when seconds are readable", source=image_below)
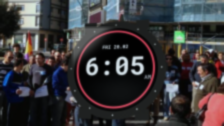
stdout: h=6 m=5
